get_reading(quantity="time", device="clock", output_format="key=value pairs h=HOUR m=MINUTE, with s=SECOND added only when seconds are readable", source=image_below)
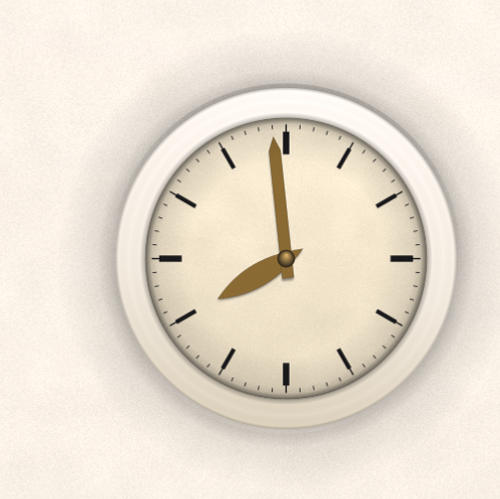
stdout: h=7 m=59
